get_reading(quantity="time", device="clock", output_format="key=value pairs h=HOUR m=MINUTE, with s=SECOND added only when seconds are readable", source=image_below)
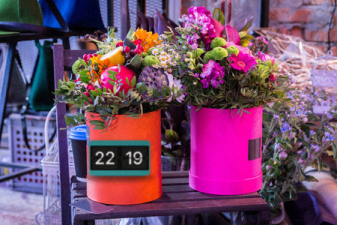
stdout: h=22 m=19
